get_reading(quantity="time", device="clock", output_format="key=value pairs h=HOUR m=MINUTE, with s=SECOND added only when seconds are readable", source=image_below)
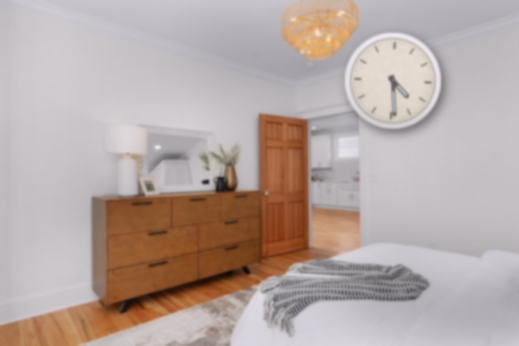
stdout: h=4 m=29
